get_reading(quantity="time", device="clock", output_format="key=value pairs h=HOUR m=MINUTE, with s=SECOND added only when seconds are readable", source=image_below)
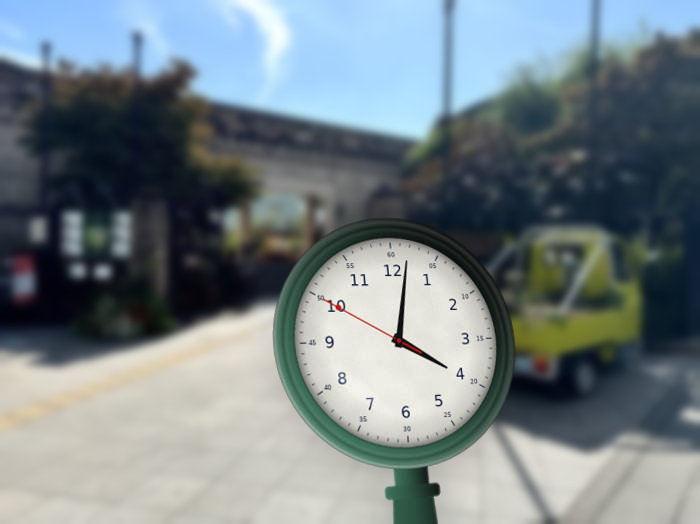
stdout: h=4 m=1 s=50
